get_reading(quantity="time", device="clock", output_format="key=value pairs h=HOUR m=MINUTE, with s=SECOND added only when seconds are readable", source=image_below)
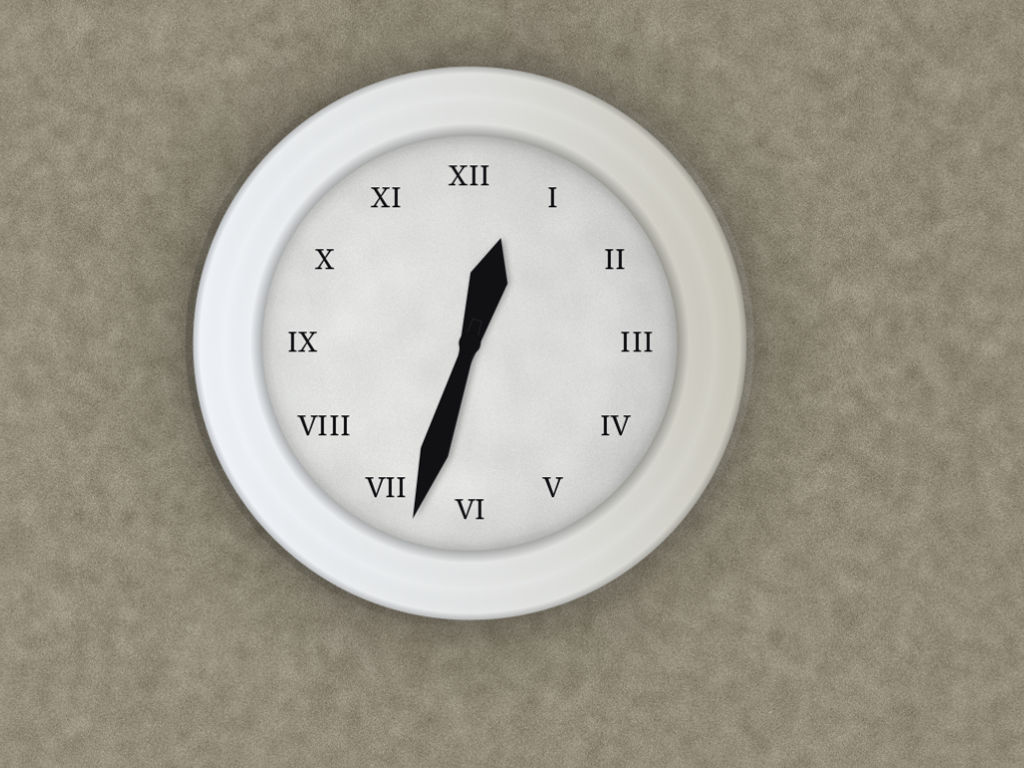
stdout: h=12 m=33
